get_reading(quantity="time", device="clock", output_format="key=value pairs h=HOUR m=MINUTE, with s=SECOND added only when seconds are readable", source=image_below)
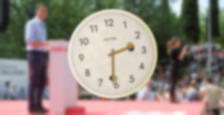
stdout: h=2 m=31
